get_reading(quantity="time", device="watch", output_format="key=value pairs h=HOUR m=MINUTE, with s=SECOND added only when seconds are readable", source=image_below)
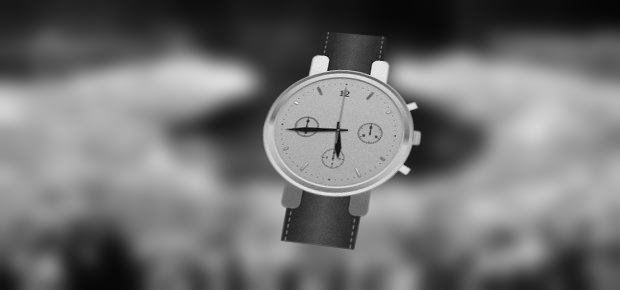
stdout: h=5 m=44
